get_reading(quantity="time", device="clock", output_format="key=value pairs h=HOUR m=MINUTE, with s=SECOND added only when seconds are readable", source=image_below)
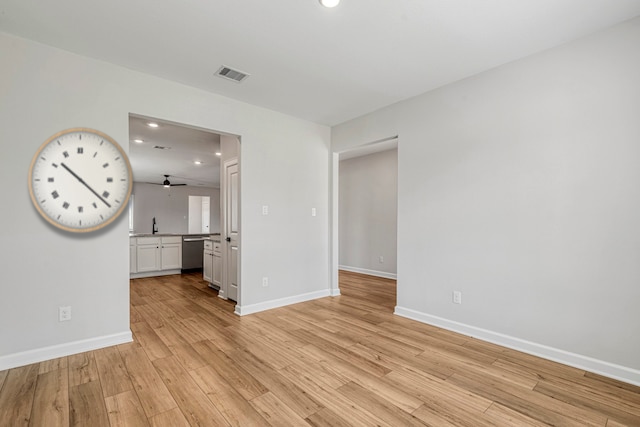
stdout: h=10 m=22
